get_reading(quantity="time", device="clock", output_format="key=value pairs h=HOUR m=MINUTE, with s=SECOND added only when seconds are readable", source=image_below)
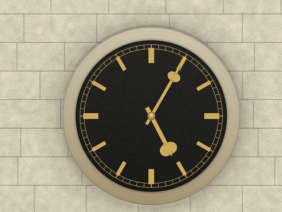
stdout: h=5 m=5
